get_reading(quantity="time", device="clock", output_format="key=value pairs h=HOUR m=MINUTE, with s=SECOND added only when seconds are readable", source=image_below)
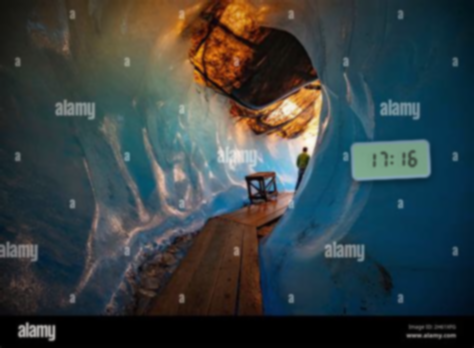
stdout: h=17 m=16
